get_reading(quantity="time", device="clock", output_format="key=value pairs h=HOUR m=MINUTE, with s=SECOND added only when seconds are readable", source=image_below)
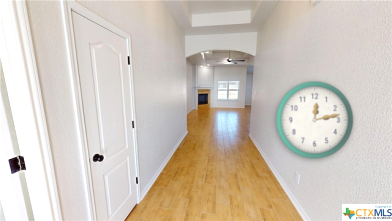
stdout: h=12 m=13
